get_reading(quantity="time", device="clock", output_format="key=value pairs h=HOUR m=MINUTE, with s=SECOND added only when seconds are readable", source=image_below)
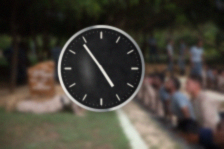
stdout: h=4 m=54
